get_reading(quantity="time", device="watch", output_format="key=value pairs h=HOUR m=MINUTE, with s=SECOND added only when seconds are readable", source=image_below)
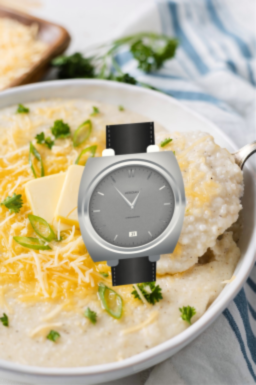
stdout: h=12 m=54
